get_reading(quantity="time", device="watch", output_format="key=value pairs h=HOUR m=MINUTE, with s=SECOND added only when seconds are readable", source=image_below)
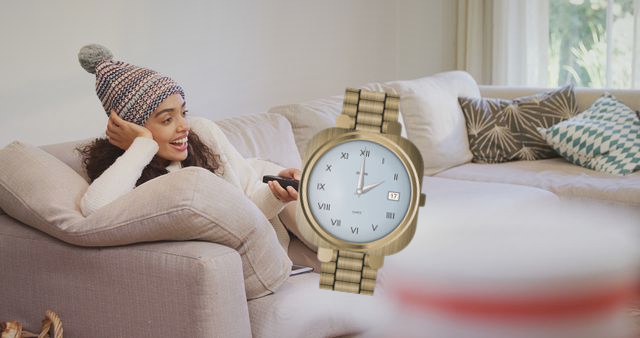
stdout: h=2 m=0
